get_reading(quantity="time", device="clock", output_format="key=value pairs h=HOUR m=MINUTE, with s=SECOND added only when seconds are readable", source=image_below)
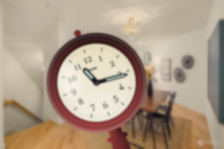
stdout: h=11 m=16
